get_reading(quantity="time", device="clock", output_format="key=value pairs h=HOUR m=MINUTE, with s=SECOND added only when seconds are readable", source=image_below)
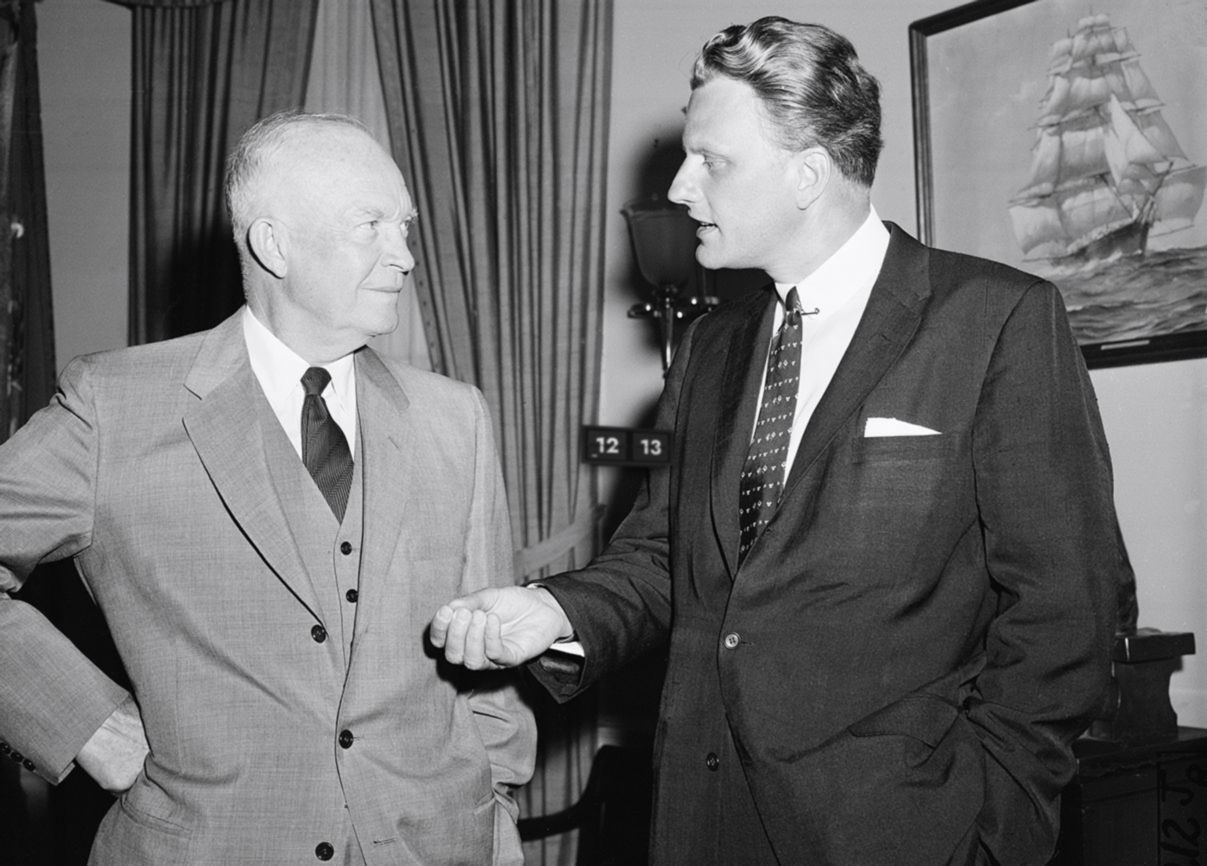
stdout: h=12 m=13
